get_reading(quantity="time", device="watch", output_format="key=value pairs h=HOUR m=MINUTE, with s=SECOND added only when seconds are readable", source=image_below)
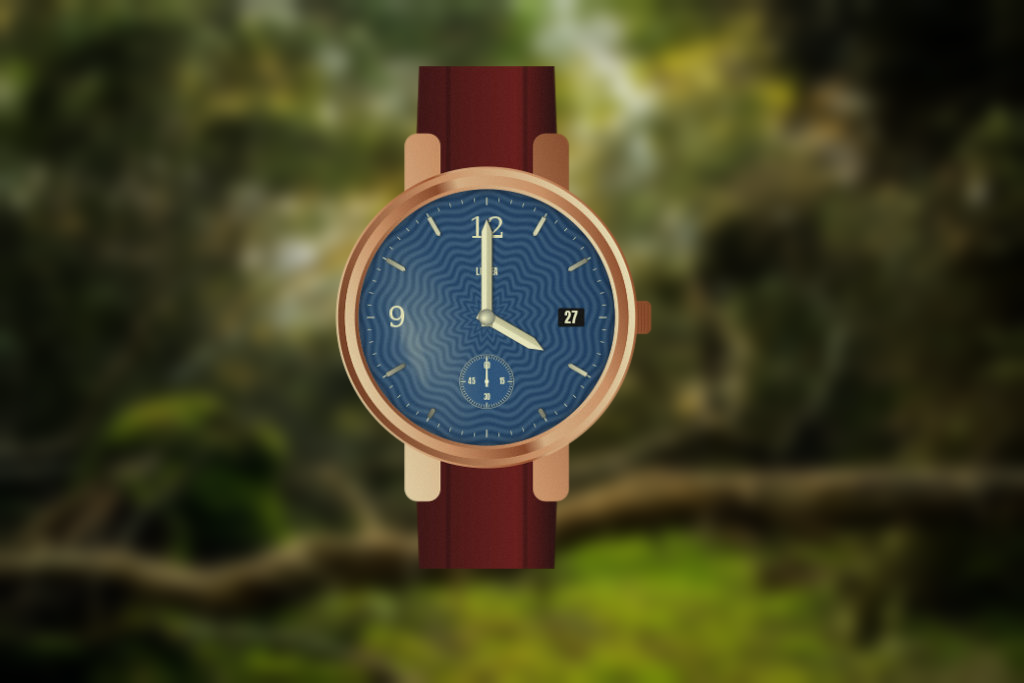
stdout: h=4 m=0
